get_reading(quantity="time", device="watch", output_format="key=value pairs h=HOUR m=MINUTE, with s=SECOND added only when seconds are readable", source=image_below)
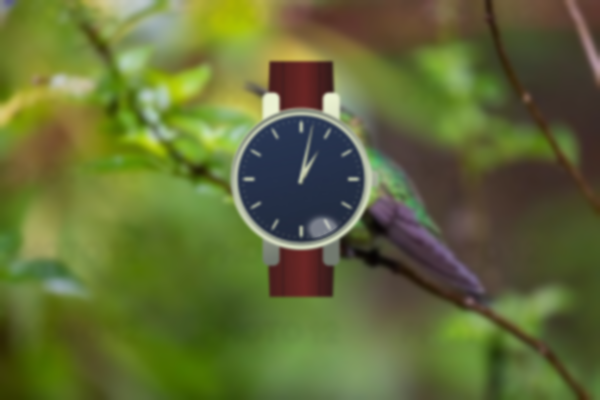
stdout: h=1 m=2
